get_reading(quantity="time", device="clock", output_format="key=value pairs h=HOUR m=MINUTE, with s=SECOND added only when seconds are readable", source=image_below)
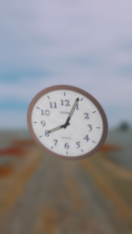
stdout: h=8 m=4
